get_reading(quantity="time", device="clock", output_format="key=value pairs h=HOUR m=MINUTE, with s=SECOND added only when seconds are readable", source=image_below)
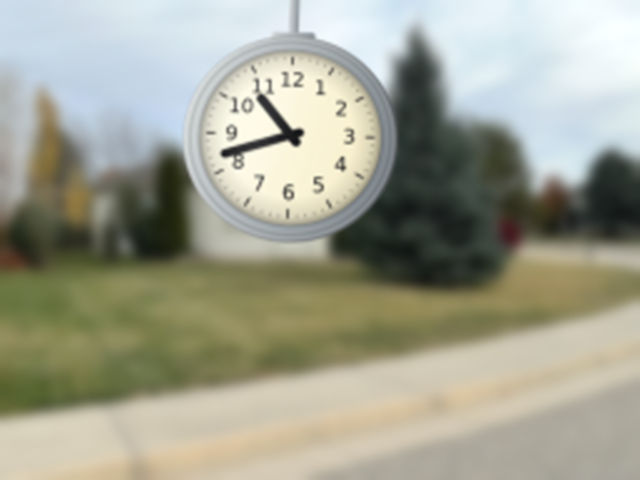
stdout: h=10 m=42
